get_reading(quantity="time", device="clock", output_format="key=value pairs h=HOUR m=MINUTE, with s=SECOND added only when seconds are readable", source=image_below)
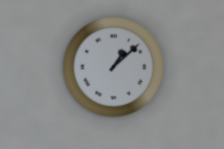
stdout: h=1 m=8
